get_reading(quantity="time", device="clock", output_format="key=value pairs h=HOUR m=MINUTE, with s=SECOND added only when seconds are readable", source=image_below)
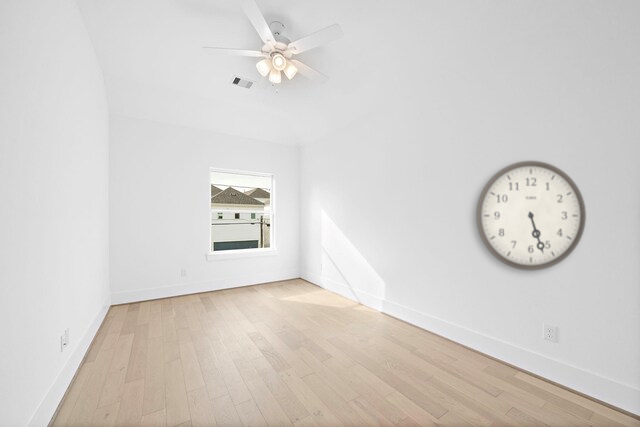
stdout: h=5 m=27
